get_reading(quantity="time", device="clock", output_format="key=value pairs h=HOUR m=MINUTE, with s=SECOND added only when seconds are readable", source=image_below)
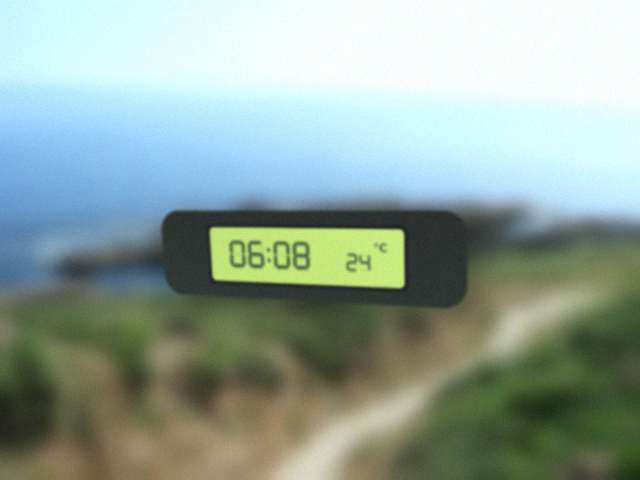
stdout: h=6 m=8
